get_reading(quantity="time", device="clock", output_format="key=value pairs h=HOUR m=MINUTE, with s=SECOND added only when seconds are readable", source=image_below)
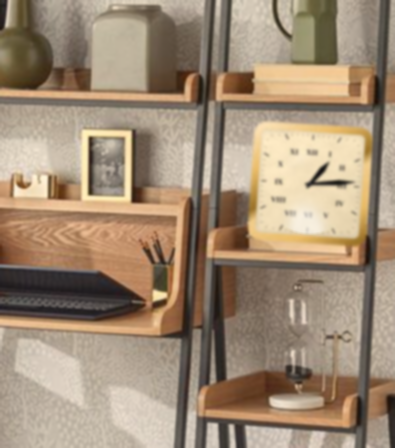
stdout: h=1 m=14
